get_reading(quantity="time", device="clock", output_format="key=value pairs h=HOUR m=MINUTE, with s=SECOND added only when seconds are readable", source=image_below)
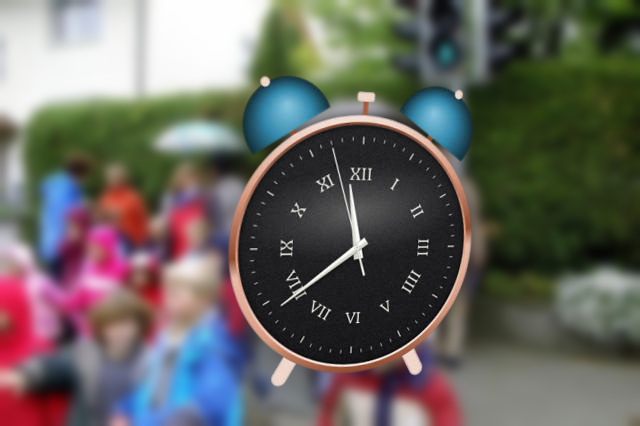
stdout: h=11 m=38 s=57
